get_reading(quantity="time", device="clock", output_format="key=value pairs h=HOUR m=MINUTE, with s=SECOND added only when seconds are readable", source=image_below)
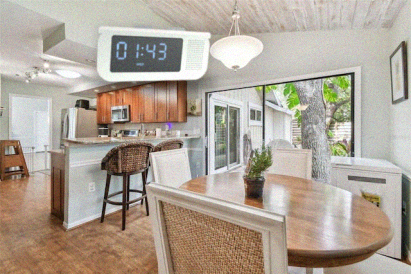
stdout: h=1 m=43
